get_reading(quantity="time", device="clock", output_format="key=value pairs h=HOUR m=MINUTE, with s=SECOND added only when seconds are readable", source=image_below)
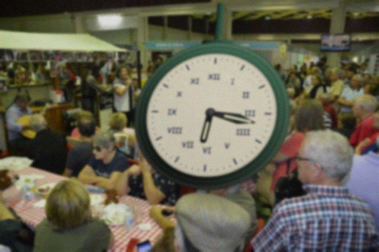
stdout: h=6 m=17
